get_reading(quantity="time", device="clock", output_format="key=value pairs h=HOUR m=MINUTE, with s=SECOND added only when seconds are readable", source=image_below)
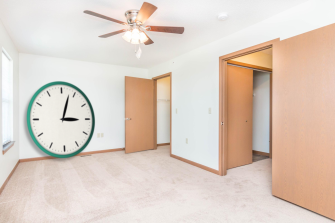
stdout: h=3 m=3
